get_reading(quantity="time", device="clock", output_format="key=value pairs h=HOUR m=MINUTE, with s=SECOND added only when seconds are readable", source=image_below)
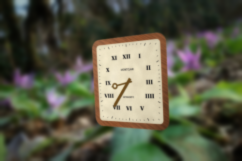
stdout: h=8 m=36
